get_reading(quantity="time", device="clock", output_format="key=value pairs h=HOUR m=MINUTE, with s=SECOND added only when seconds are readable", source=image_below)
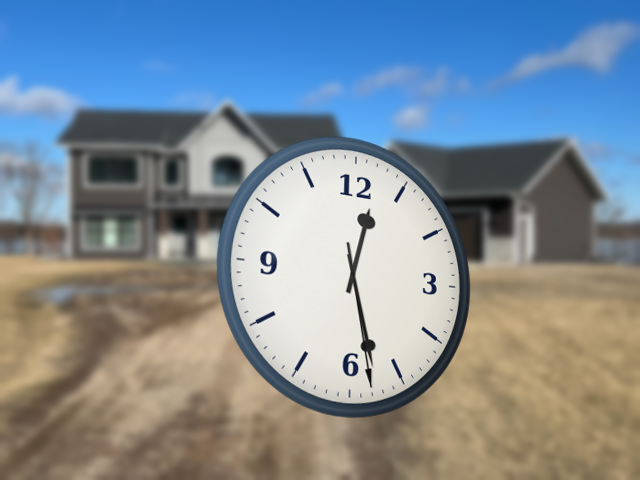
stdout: h=12 m=27 s=28
